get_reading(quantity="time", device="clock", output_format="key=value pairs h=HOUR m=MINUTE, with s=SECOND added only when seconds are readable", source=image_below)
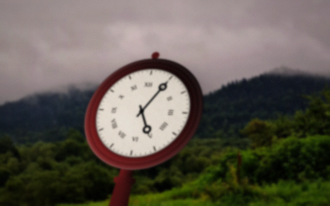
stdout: h=5 m=5
